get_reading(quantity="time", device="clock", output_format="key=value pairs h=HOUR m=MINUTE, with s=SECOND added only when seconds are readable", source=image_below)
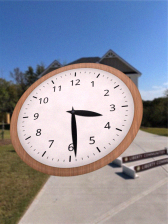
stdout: h=3 m=29
